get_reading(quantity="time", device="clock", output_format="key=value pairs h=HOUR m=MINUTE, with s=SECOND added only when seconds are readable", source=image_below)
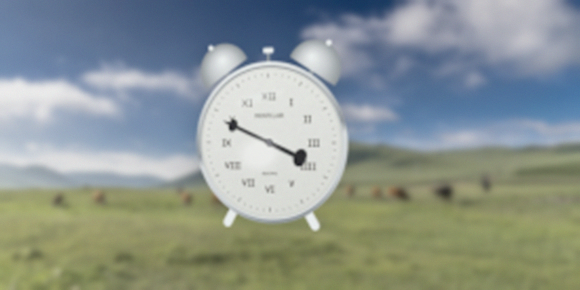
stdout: h=3 m=49
